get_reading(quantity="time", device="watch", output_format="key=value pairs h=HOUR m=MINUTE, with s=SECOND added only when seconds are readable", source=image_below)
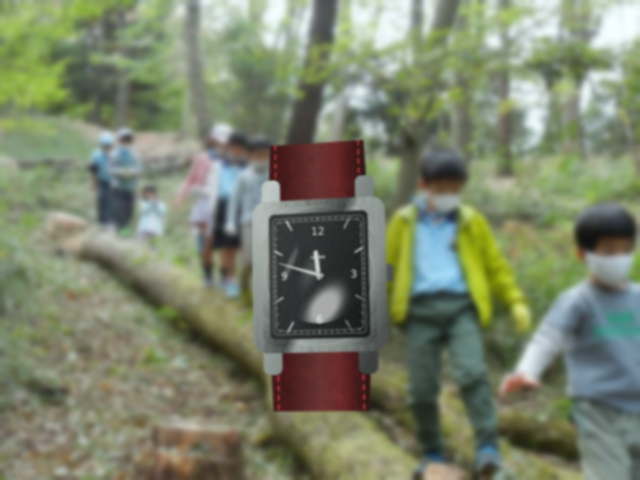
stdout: h=11 m=48
